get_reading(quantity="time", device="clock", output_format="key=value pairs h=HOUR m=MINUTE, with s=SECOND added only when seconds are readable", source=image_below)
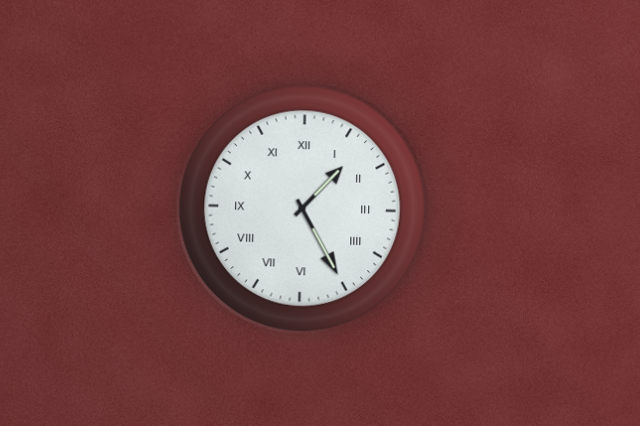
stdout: h=1 m=25
